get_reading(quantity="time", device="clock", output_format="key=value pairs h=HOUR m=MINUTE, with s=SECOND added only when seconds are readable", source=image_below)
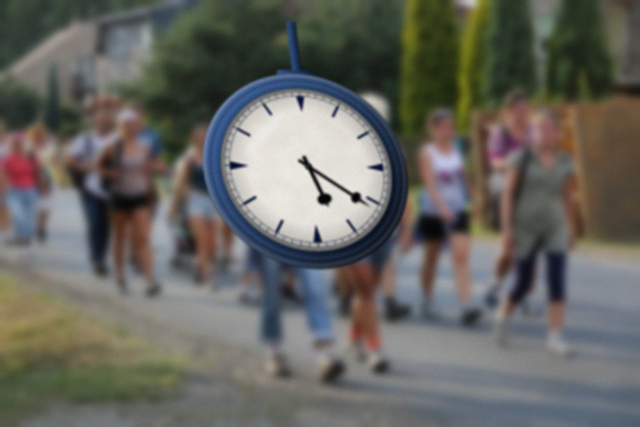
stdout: h=5 m=21
